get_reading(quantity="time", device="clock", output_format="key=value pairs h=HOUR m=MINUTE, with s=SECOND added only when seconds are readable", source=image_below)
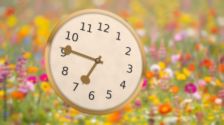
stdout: h=6 m=46
